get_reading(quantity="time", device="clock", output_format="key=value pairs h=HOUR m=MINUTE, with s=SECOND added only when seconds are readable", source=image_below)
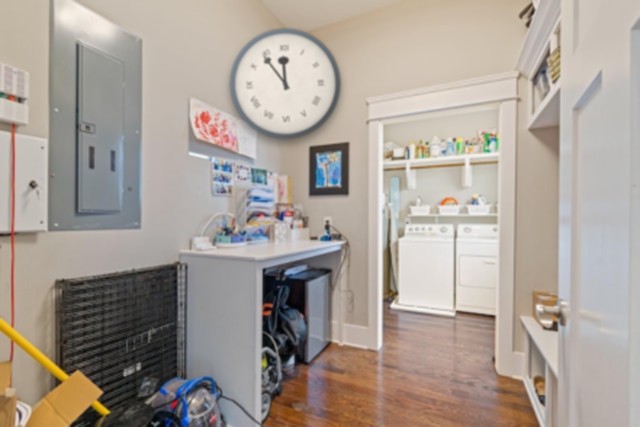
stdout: h=11 m=54
